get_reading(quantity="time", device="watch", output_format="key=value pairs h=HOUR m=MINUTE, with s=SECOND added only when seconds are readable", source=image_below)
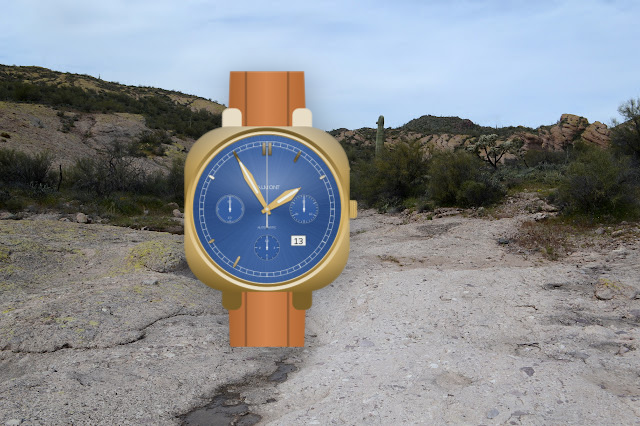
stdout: h=1 m=55
